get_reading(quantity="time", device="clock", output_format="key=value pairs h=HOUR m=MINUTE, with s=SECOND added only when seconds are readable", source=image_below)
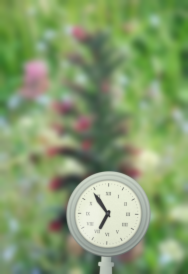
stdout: h=6 m=54
